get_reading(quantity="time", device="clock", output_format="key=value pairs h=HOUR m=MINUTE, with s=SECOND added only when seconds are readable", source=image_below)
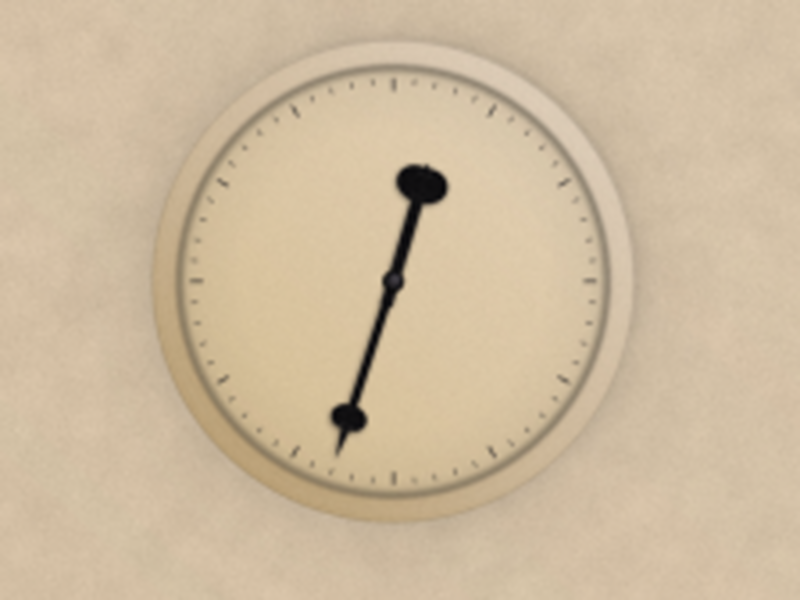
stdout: h=12 m=33
